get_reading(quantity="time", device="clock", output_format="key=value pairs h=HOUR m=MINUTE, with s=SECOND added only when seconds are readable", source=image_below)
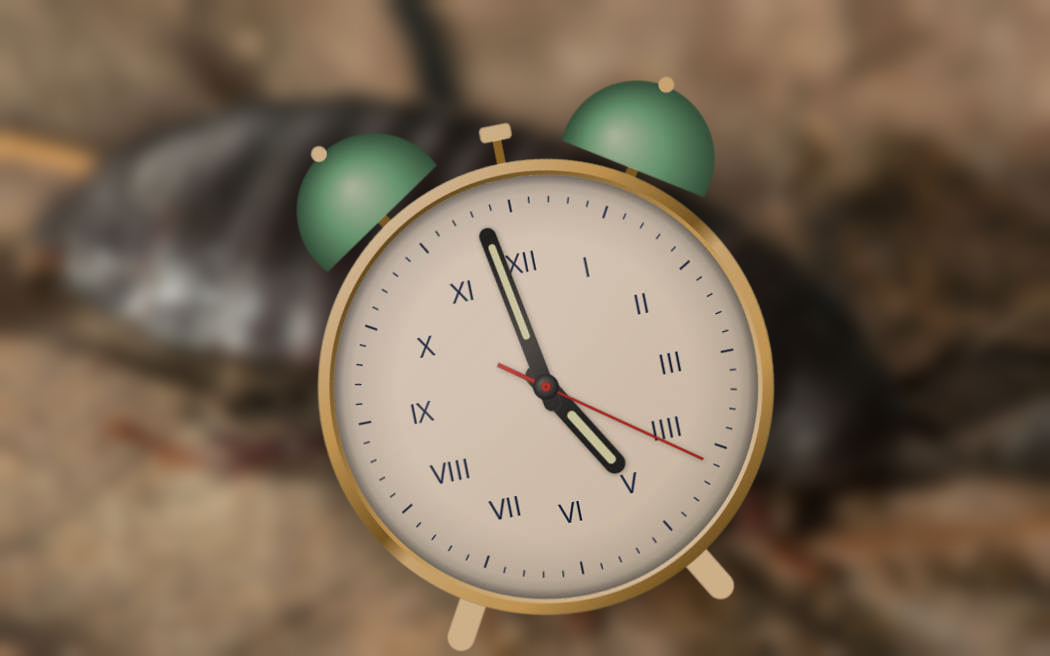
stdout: h=4 m=58 s=21
